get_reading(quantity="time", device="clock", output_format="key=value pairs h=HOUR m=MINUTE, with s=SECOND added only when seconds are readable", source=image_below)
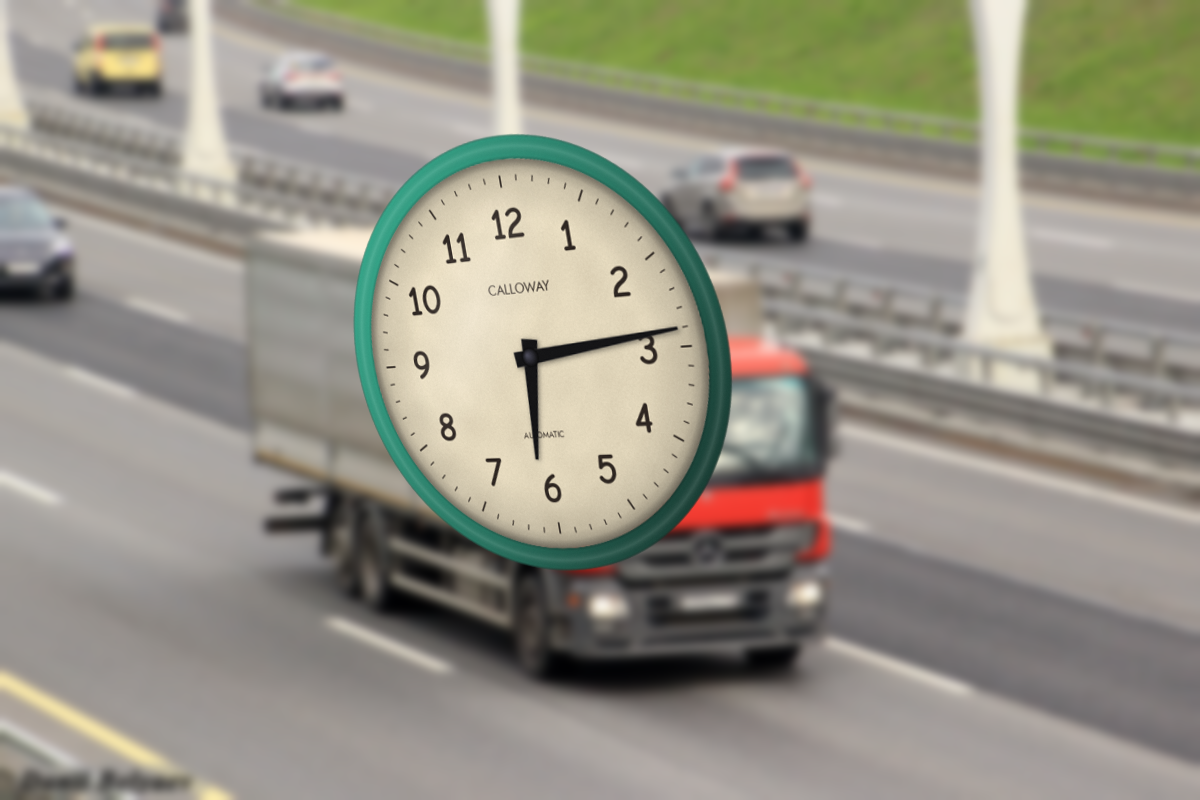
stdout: h=6 m=14
